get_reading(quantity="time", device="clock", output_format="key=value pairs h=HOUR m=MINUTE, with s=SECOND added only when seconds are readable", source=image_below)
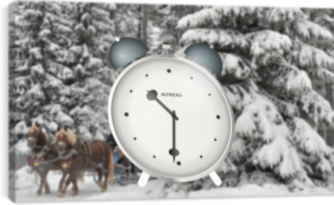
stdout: h=10 m=31
